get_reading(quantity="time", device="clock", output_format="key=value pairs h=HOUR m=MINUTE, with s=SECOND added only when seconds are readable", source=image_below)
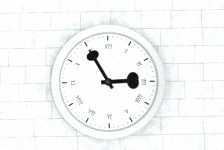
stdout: h=2 m=55
